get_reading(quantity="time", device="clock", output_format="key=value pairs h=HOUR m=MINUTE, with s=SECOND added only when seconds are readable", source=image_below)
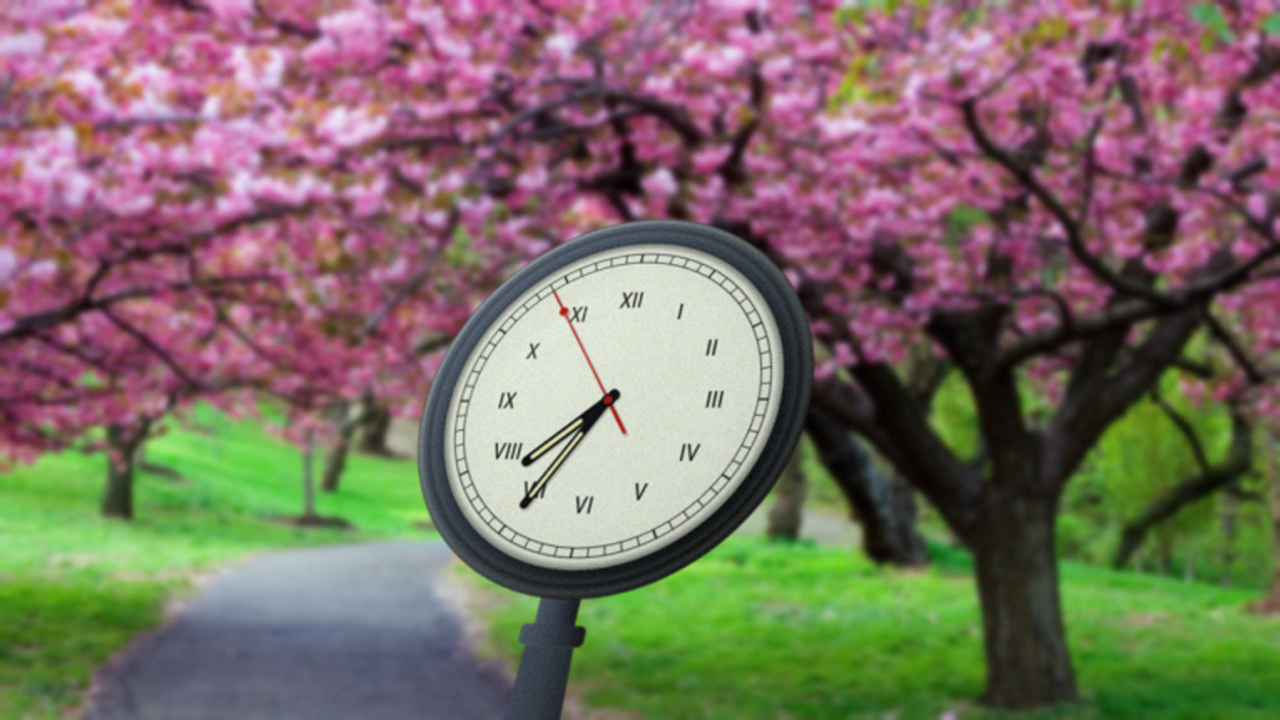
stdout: h=7 m=34 s=54
